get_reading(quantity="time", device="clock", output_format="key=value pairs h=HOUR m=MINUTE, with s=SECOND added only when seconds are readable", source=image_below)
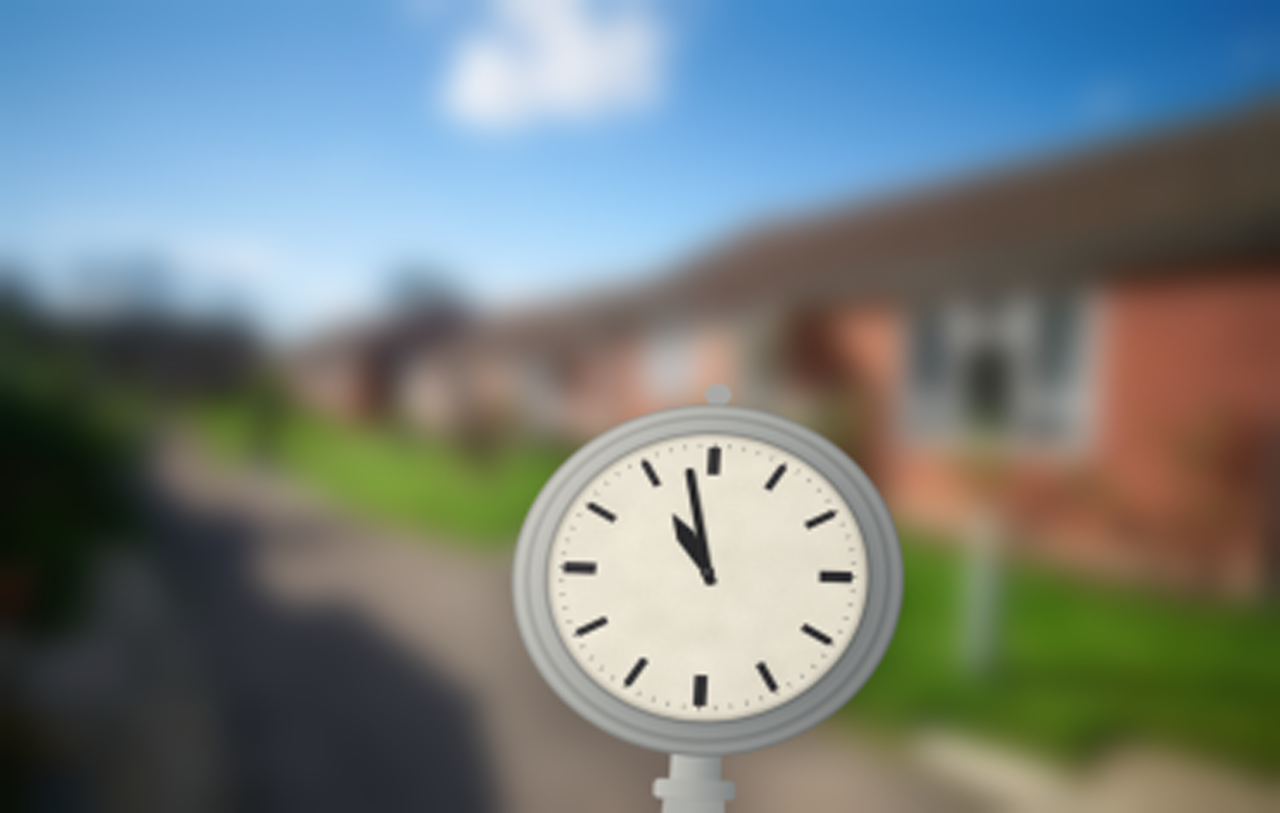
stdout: h=10 m=58
